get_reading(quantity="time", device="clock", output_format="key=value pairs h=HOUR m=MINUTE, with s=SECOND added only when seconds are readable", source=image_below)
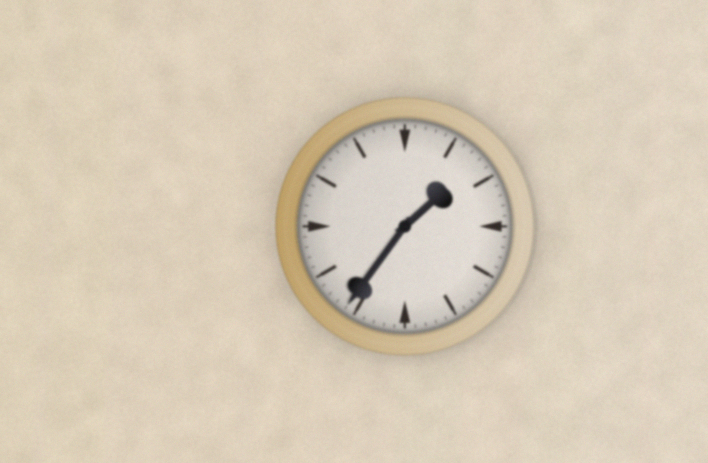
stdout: h=1 m=36
